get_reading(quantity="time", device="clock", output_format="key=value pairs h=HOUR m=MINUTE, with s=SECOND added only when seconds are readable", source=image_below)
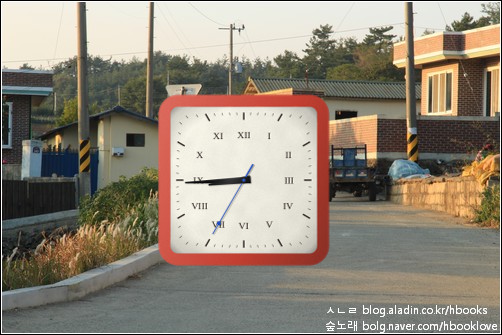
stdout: h=8 m=44 s=35
